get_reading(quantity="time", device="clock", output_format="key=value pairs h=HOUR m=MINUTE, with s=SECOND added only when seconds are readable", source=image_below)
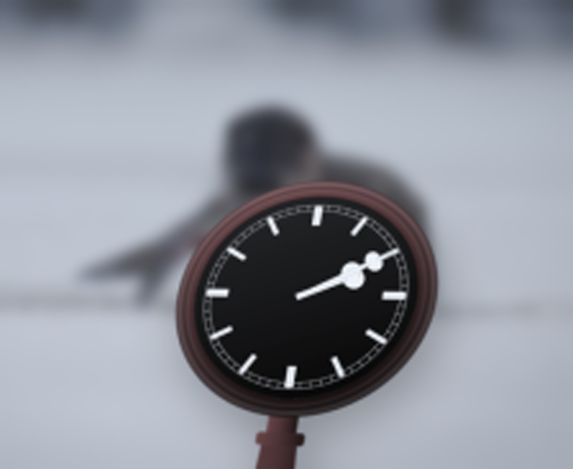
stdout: h=2 m=10
